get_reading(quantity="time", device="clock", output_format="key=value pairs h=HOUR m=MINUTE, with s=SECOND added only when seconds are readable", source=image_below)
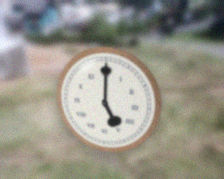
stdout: h=5 m=0
